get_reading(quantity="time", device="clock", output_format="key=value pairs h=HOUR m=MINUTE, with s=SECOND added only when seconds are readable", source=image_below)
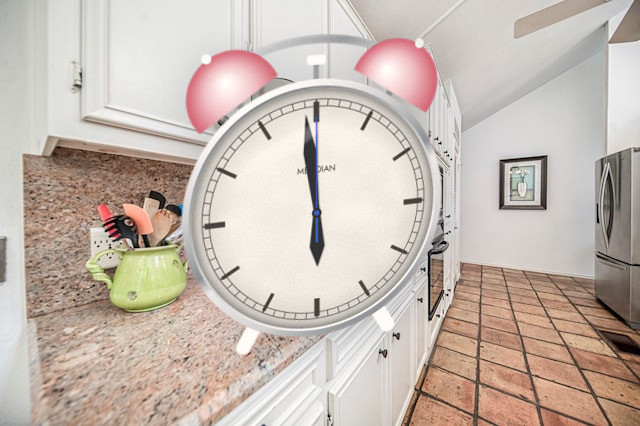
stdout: h=5 m=59 s=0
